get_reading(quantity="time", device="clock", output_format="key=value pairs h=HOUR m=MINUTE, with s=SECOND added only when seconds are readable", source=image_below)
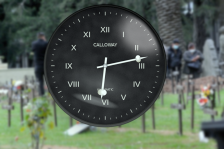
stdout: h=6 m=13
